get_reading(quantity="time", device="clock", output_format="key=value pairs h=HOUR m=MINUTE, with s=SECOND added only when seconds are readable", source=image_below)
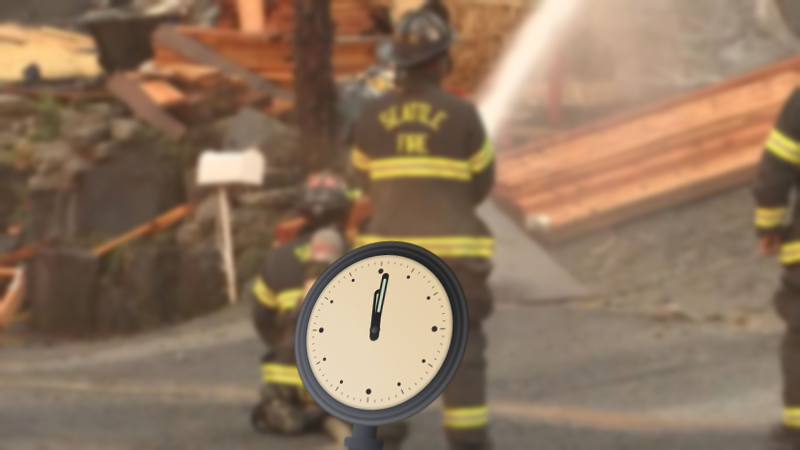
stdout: h=12 m=1
